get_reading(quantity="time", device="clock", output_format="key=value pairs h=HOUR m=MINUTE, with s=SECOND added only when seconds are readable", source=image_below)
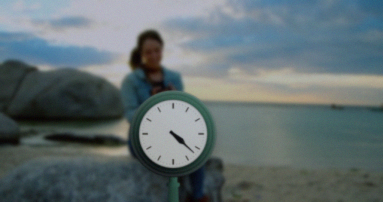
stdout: h=4 m=22
